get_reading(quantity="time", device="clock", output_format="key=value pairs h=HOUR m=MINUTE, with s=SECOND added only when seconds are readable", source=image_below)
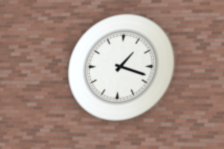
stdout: h=1 m=18
